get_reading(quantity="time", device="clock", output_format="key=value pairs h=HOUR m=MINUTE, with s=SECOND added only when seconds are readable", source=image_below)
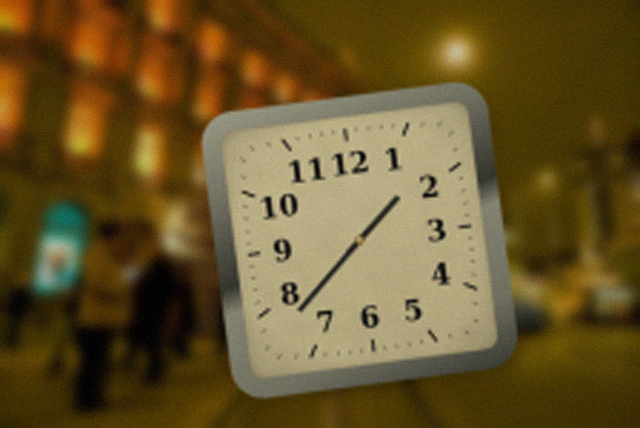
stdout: h=1 m=38
